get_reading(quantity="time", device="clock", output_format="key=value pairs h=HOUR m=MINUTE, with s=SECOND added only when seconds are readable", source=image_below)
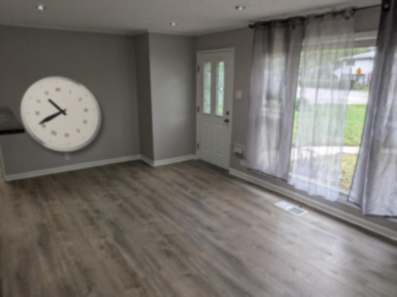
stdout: h=10 m=41
